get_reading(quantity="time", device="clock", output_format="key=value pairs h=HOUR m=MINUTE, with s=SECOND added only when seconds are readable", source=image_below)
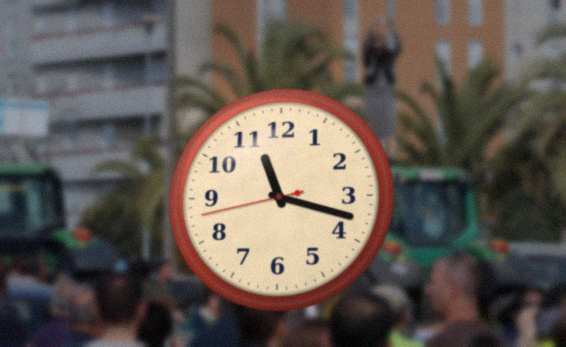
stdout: h=11 m=17 s=43
